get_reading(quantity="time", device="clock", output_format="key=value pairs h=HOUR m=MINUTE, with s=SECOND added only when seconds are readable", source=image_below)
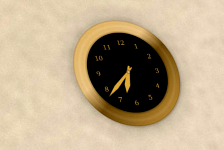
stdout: h=6 m=38
